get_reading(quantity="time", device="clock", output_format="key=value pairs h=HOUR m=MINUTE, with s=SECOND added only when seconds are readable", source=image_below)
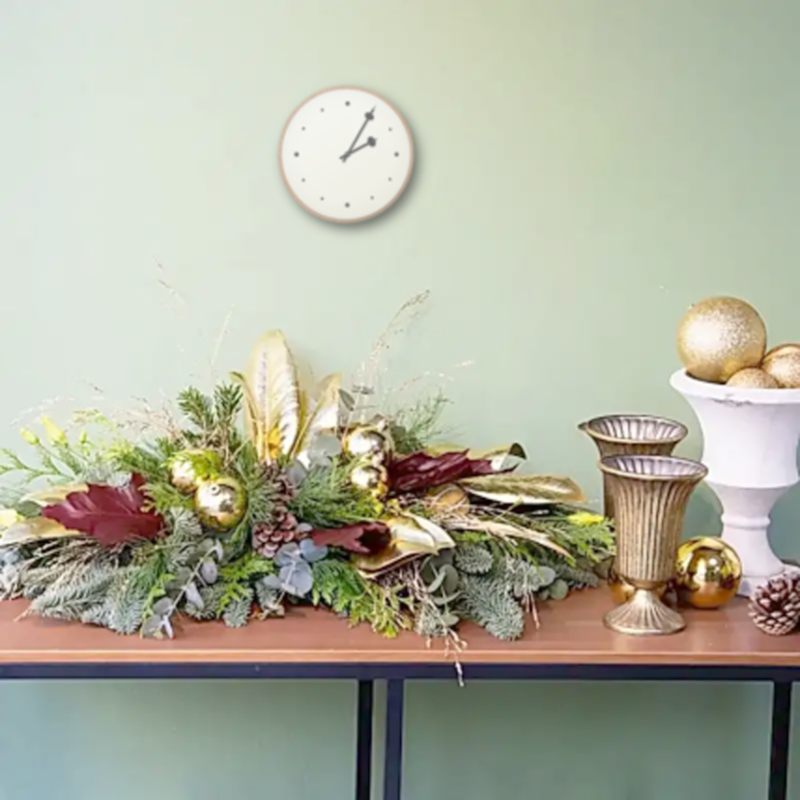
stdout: h=2 m=5
